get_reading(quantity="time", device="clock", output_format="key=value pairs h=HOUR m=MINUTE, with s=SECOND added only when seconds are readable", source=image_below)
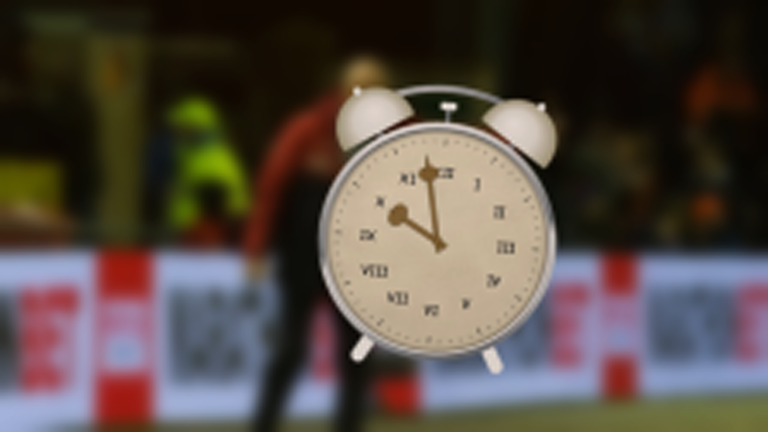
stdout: h=9 m=58
